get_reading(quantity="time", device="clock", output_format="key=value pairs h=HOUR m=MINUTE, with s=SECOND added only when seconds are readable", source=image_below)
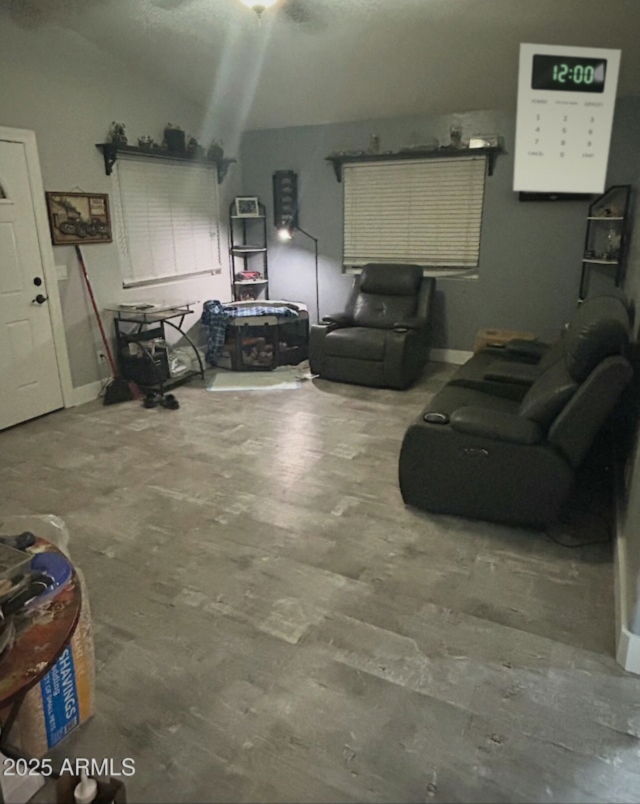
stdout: h=12 m=0
